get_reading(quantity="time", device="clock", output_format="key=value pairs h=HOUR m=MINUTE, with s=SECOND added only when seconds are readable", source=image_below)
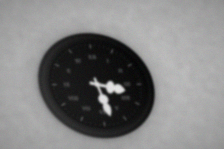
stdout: h=3 m=28
